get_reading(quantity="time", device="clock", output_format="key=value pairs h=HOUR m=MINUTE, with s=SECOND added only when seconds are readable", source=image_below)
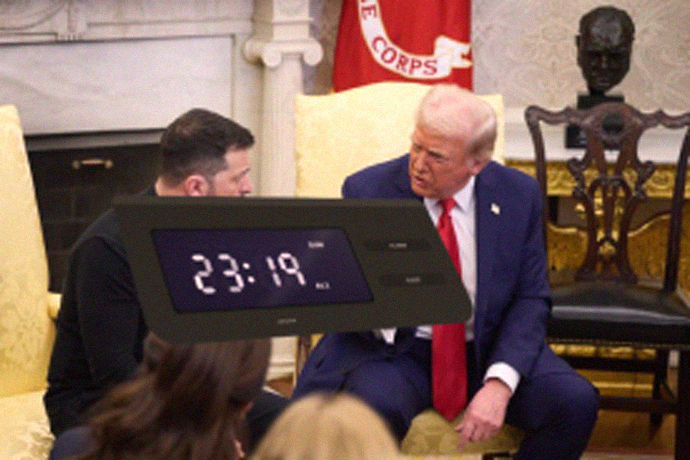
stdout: h=23 m=19
